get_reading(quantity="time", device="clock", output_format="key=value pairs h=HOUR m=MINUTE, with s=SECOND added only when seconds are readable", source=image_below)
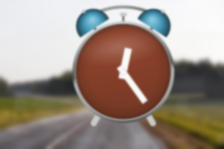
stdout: h=12 m=24
